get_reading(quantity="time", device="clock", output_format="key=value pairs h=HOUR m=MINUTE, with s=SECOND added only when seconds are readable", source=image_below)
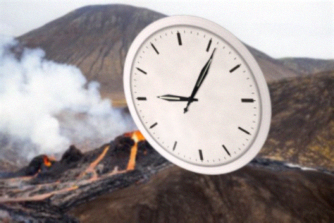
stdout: h=9 m=6 s=6
